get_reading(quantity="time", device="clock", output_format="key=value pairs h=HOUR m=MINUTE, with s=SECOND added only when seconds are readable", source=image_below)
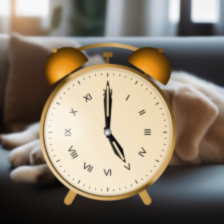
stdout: h=5 m=0
